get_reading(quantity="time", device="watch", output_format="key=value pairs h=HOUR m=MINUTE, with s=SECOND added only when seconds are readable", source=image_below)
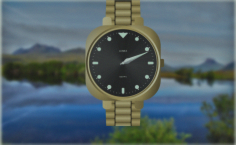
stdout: h=2 m=11
